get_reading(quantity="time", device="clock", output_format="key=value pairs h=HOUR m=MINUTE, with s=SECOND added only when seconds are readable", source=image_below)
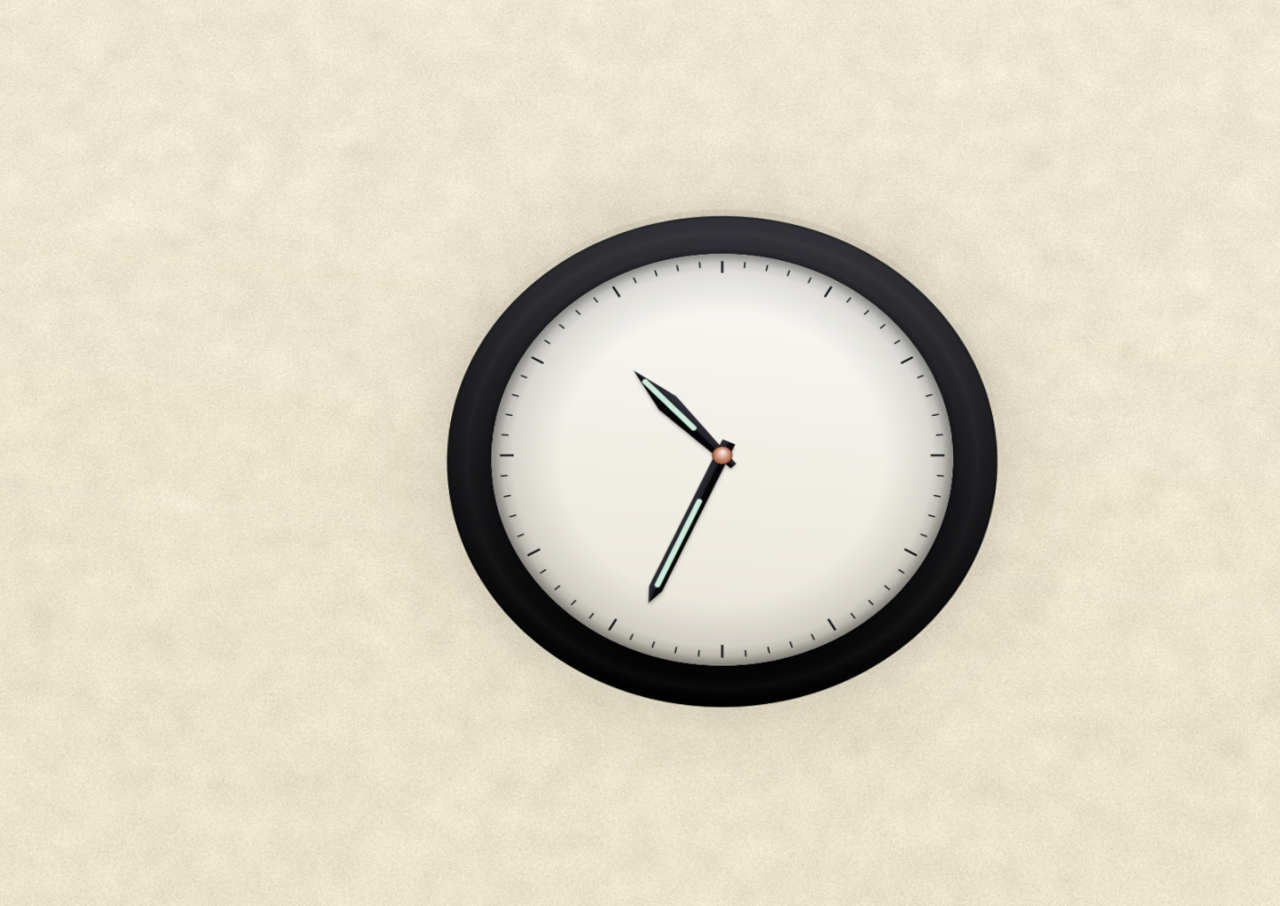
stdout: h=10 m=34
